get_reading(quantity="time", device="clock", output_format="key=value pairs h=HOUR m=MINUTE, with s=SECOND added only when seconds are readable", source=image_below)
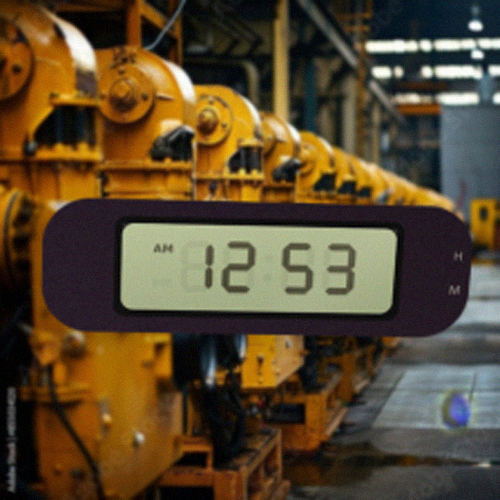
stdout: h=12 m=53
